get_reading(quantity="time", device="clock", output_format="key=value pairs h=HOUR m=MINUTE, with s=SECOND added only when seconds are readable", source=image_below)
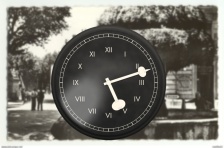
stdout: h=5 m=12
